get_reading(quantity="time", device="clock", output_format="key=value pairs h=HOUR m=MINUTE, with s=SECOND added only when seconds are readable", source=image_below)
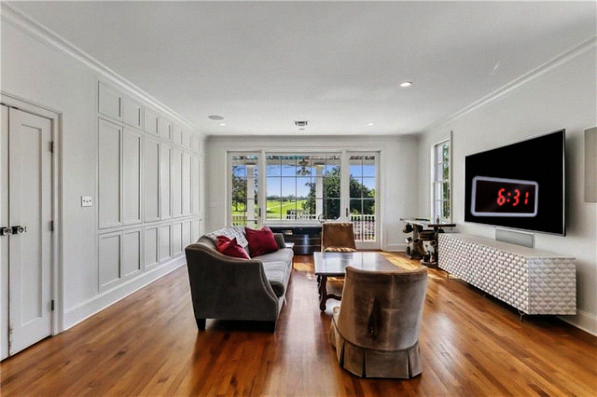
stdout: h=6 m=31
